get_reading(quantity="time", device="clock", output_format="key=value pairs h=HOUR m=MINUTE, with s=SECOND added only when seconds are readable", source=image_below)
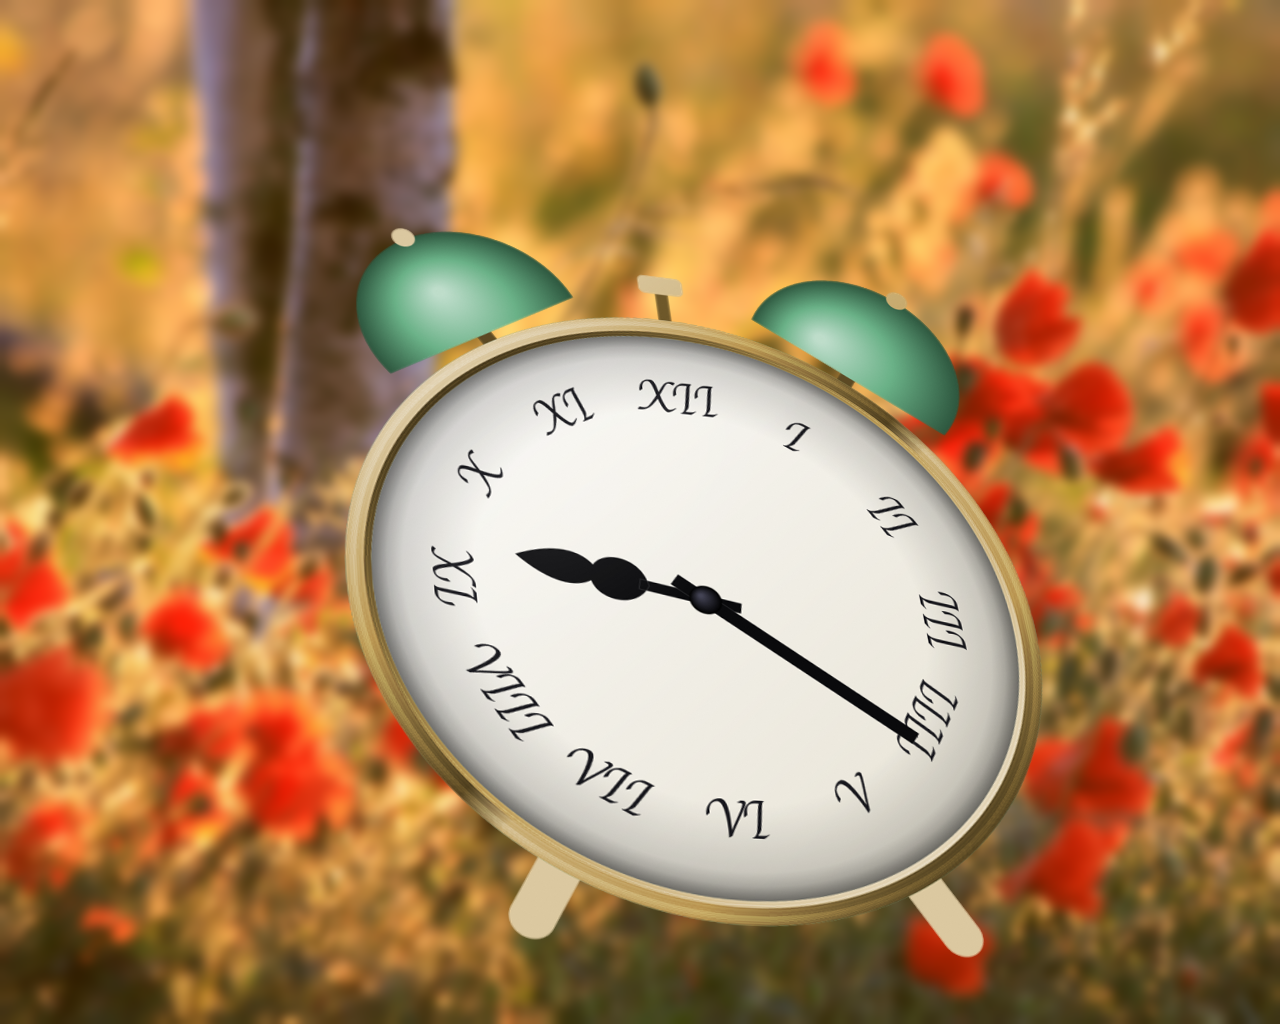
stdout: h=9 m=21
